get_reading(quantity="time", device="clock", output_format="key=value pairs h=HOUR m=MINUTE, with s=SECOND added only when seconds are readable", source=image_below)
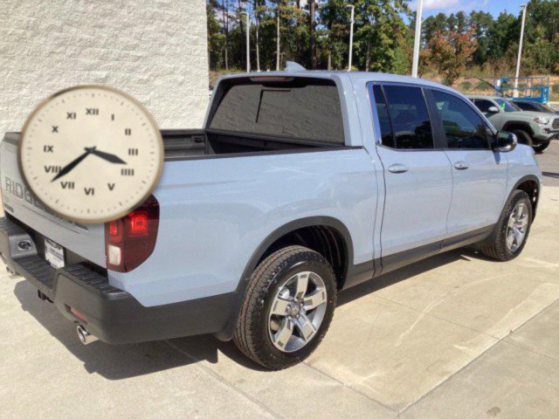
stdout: h=3 m=38
